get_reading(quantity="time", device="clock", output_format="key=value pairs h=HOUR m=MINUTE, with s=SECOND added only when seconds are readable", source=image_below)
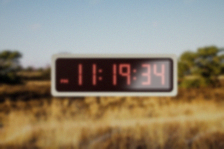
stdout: h=11 m=19 s=34
